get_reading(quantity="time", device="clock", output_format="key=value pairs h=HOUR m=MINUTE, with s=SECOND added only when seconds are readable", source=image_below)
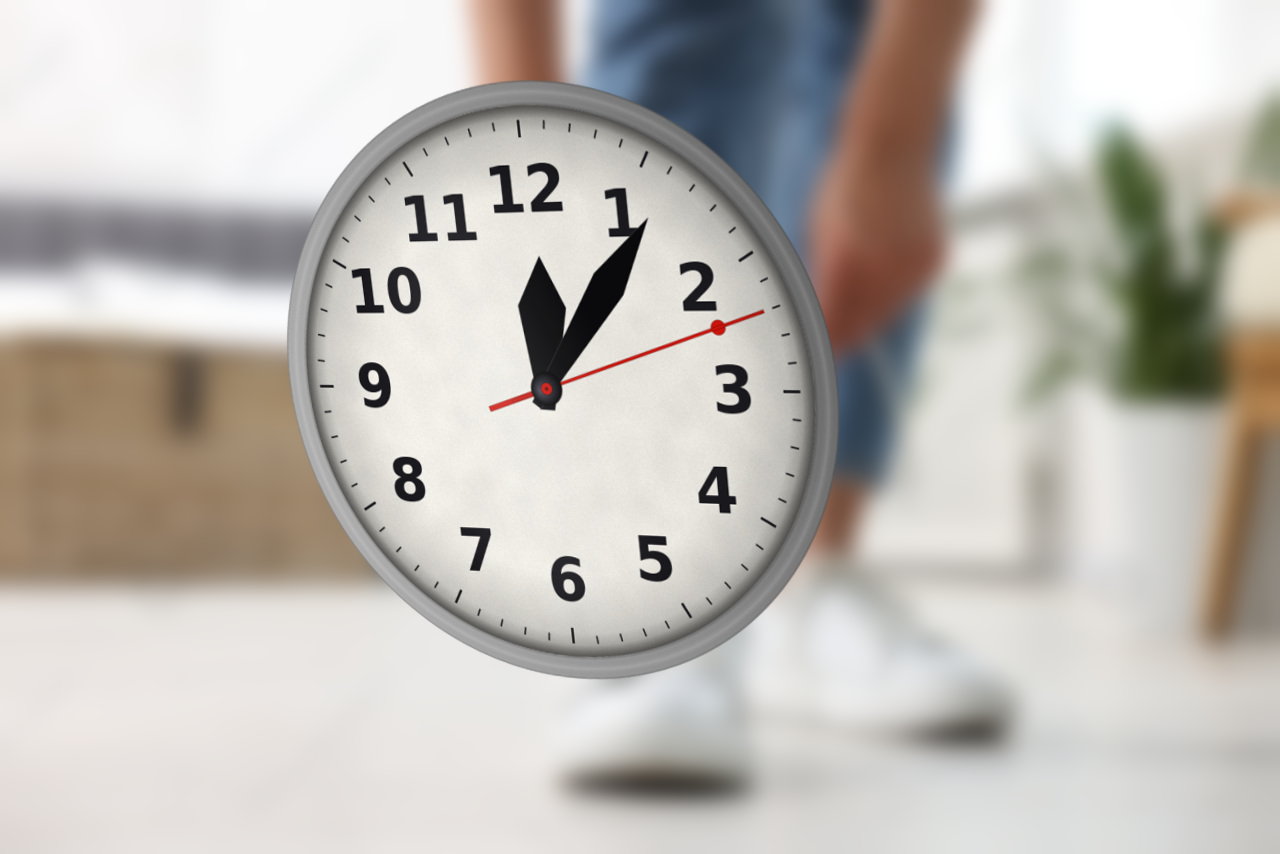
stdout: h=12 m=6 s=12
